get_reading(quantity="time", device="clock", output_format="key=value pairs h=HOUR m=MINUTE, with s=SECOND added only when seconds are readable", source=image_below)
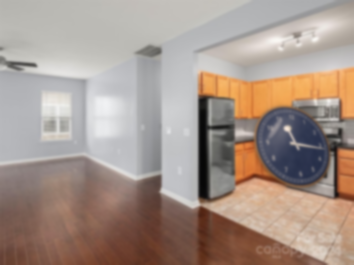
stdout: h=11 m=16
